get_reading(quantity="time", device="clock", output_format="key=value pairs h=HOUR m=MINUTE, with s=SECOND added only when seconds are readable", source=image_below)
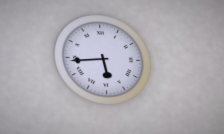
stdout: h=5 m=44
